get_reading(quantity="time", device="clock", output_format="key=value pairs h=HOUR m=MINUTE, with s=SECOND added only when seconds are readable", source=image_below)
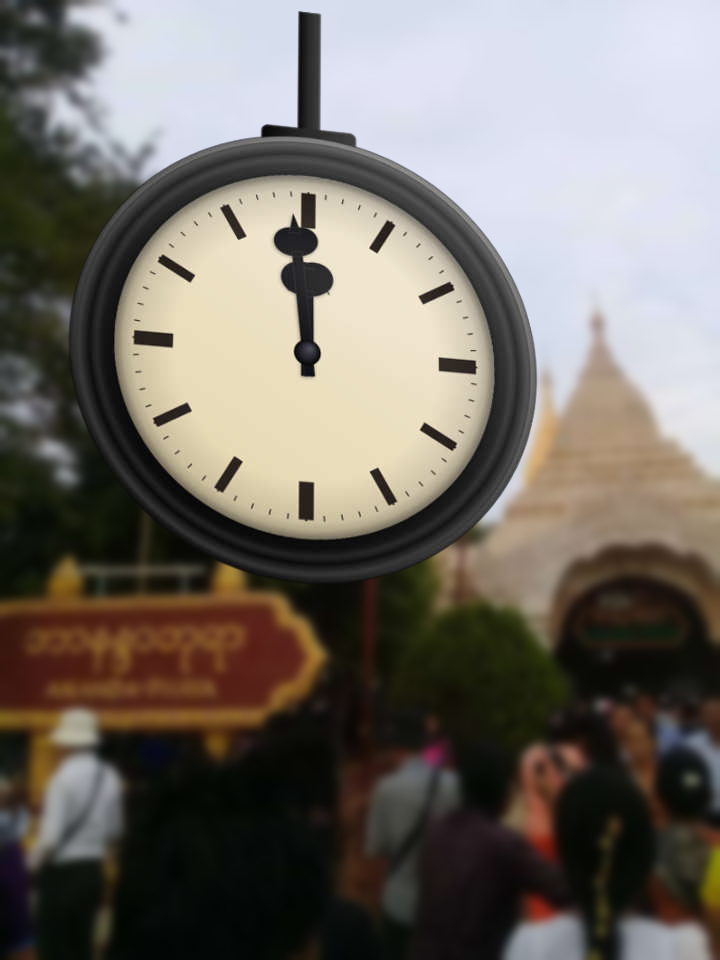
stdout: h=11 m=59
